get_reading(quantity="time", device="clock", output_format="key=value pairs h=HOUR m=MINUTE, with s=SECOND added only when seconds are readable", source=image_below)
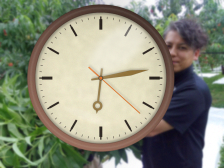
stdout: h=6 m=13 s=22
